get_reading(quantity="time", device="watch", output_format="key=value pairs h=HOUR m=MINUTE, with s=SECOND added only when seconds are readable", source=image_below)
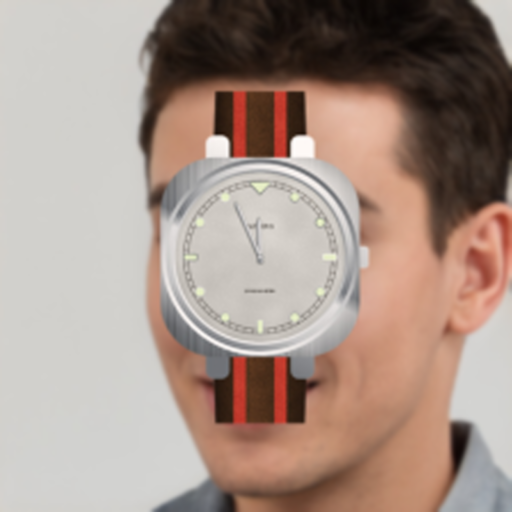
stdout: h=11 m=56
